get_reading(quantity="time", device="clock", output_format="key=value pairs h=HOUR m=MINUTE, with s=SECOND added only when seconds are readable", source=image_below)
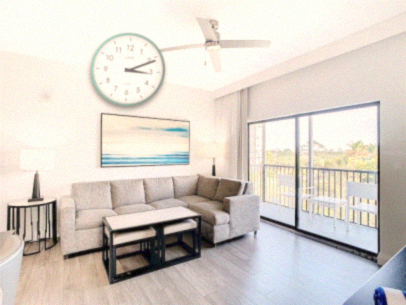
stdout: h=3 m=11
